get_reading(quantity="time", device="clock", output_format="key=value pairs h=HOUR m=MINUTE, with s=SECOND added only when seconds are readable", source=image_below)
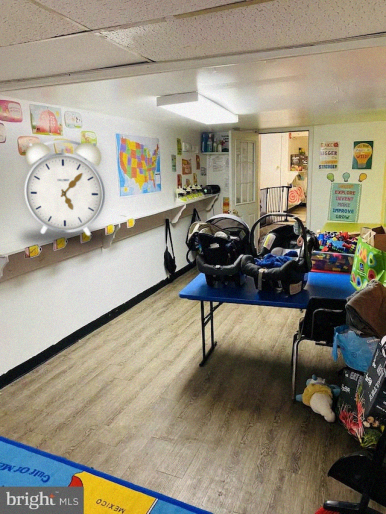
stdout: h=5 m=7
